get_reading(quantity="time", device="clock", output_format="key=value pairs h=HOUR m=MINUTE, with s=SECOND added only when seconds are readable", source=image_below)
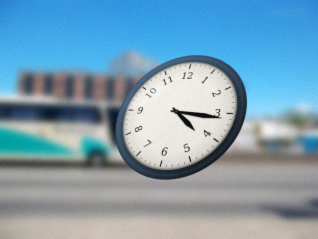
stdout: h=4 m=16
